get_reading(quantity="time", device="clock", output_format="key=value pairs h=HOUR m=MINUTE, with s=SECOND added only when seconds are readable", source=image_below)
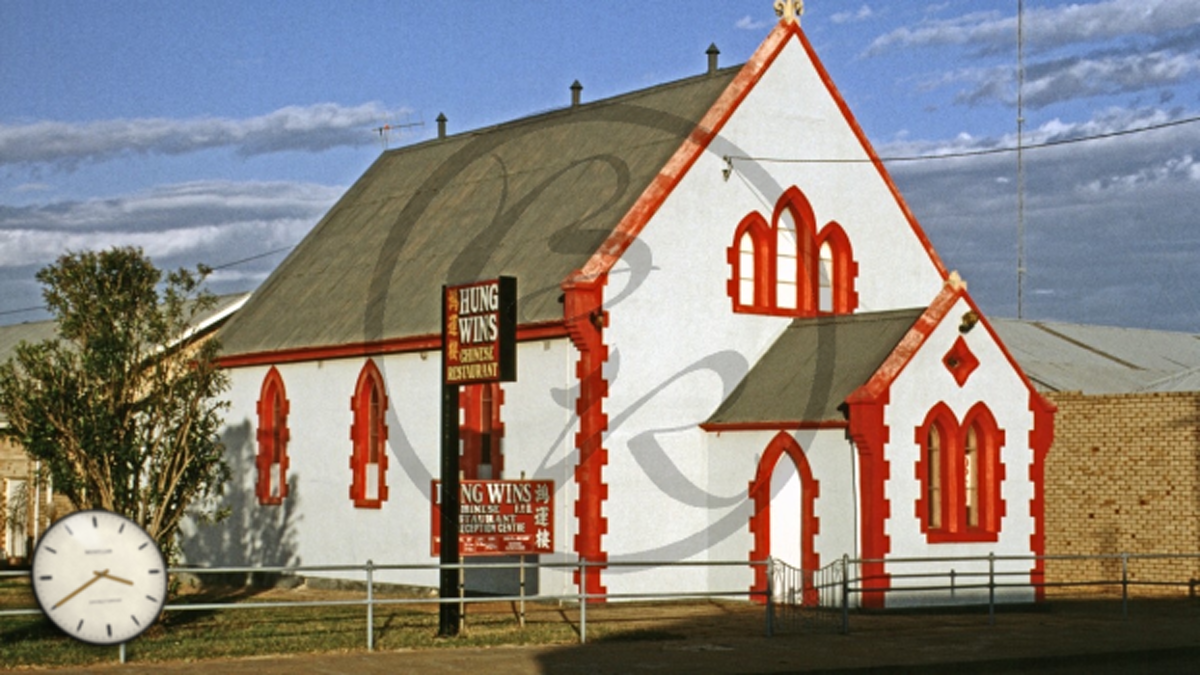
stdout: h=3 m=40
